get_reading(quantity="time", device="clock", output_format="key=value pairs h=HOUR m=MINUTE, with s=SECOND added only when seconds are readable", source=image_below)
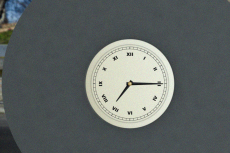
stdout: h=7 m=15
